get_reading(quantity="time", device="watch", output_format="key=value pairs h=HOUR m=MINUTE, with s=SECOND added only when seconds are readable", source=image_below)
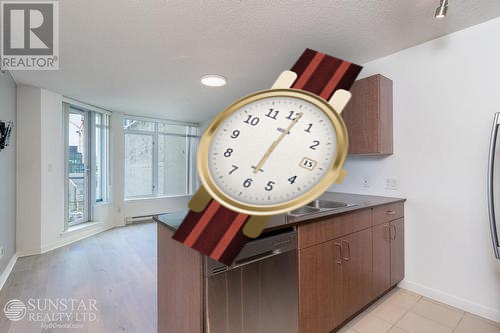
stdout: h=6 m=1
